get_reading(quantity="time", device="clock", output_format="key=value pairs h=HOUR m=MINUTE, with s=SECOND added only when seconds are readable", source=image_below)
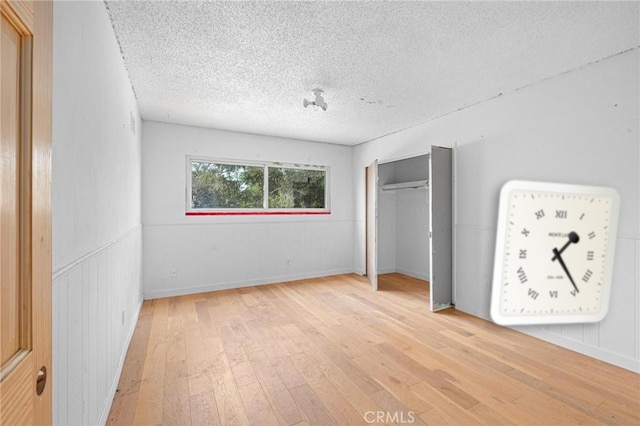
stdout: h=1 m=24
